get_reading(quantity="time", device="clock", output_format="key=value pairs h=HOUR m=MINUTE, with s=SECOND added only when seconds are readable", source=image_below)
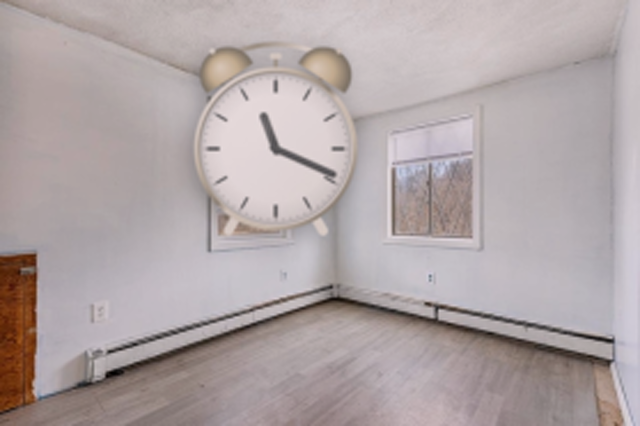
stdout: h=11 m=19
